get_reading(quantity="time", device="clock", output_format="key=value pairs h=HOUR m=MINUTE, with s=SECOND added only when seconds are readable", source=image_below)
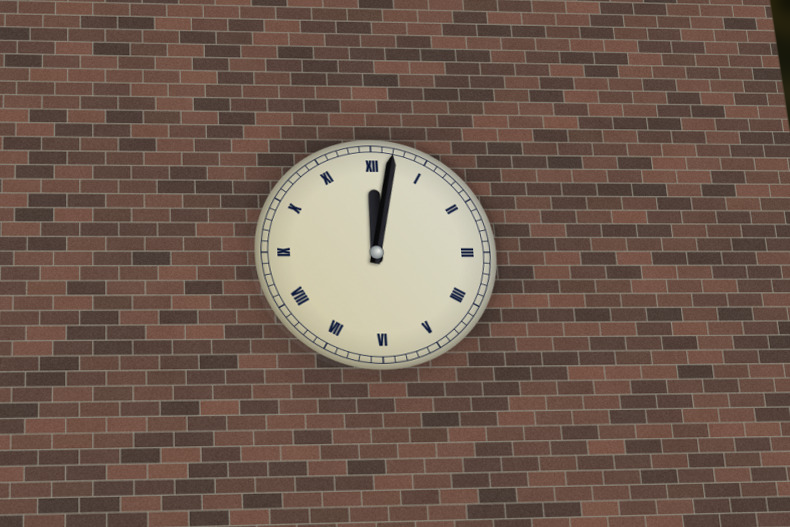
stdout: h=12 m=2
